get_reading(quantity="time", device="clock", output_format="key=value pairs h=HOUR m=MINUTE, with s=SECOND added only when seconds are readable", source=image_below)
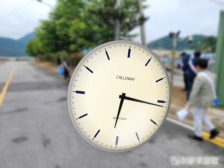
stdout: h=6 m=16
